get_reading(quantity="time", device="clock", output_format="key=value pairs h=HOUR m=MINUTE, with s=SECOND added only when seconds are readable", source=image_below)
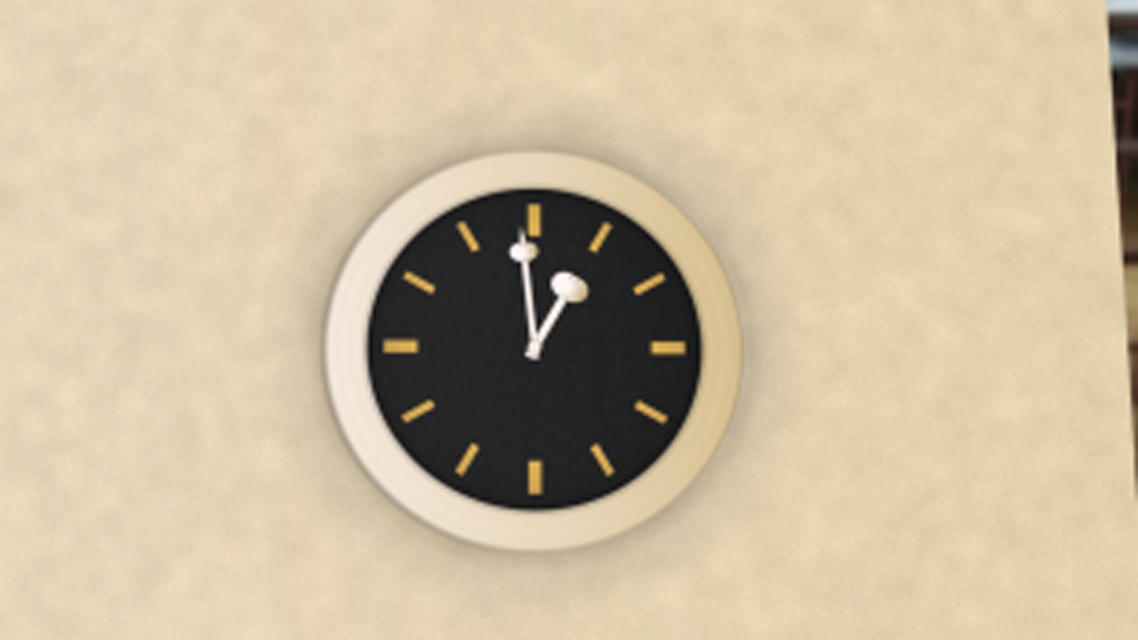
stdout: h=12 m=59
